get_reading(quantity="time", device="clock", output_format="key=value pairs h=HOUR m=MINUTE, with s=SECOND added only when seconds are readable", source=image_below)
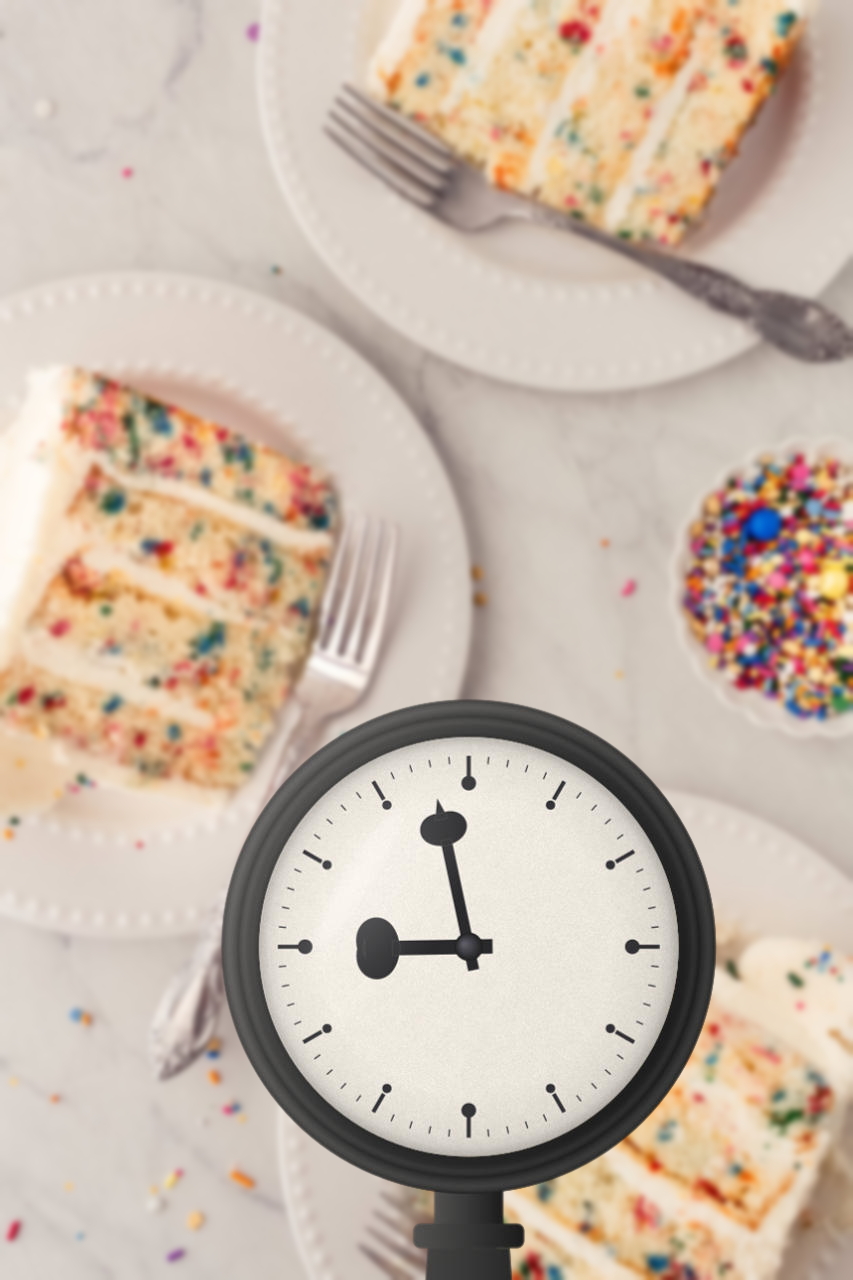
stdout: h=8 m=58
